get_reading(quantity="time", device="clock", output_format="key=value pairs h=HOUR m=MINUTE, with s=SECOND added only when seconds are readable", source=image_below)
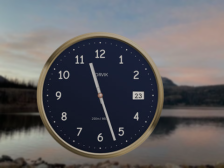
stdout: h=11 m=27
